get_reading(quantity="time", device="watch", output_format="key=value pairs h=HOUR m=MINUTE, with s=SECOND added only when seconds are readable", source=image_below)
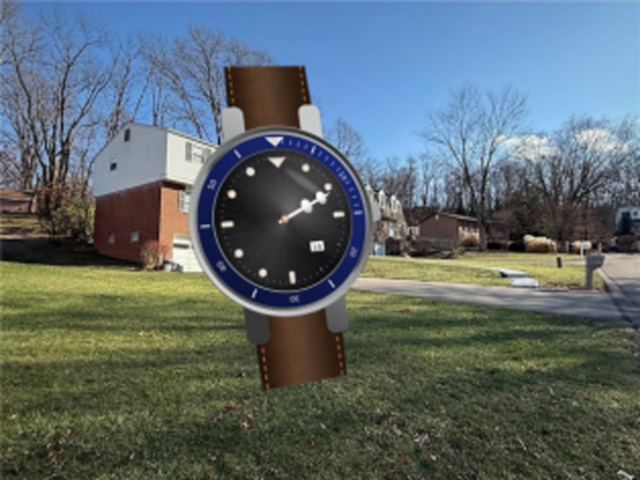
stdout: h=2 m=11
